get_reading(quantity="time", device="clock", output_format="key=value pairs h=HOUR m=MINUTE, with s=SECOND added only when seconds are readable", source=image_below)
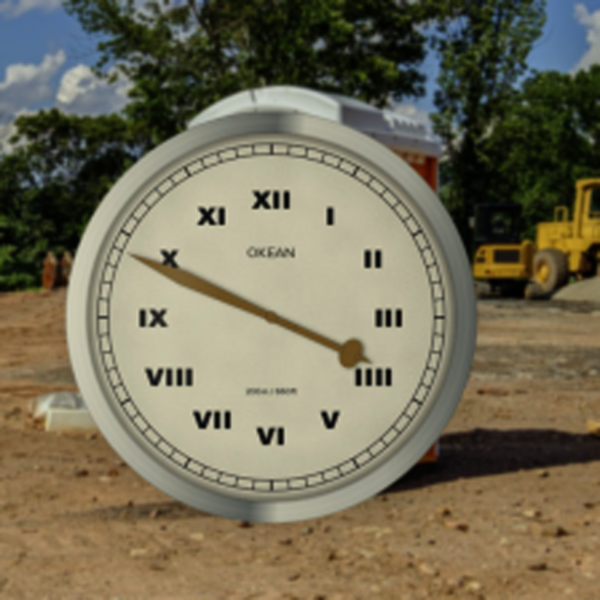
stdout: h=3 m=49
